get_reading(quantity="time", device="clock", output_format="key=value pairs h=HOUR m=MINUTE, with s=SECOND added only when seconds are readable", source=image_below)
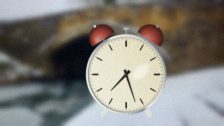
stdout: h=7 m=27
